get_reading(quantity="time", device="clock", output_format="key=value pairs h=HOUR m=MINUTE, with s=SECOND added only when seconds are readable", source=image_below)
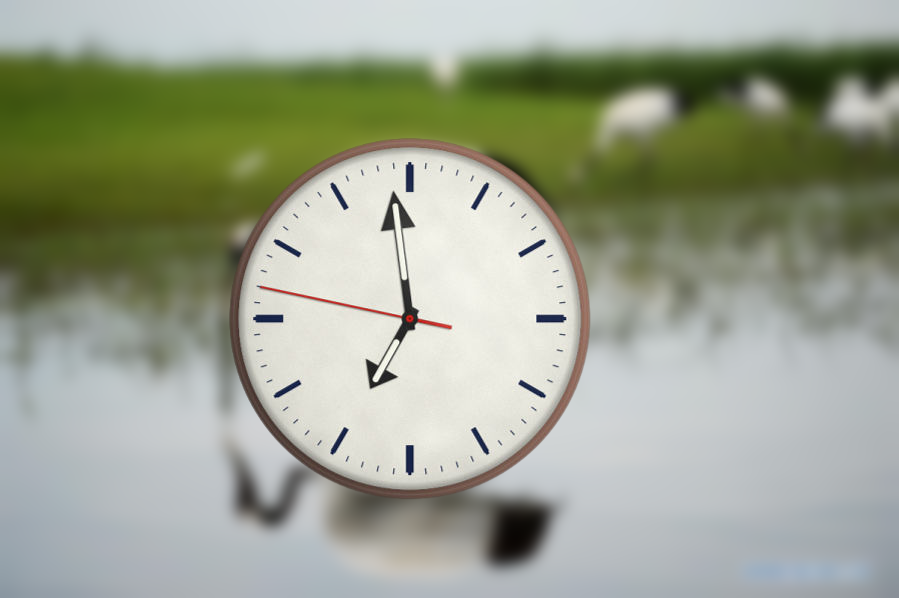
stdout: h=6 m=58 s=47
